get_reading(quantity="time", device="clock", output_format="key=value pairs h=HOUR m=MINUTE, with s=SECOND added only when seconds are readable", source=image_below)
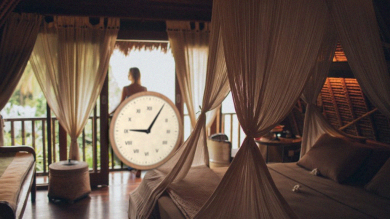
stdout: h=9 m=5
